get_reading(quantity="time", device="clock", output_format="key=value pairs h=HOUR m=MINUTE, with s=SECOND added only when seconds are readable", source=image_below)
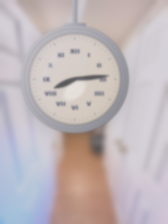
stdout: h=8 m=14
